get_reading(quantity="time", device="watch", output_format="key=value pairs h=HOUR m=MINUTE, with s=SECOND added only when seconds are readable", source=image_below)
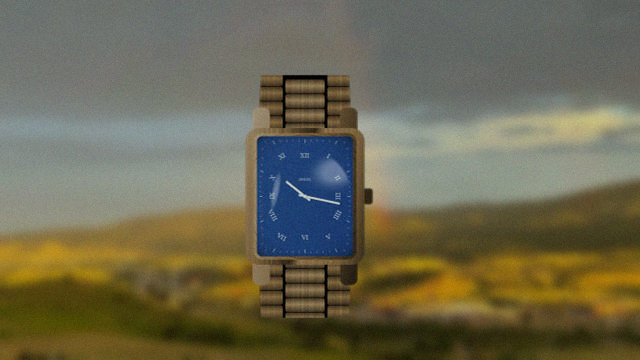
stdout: h=10 m=17
